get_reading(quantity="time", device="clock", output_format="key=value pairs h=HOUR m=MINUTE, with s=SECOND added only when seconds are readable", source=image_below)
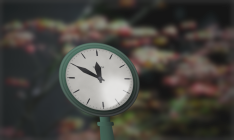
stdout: h=11 m=50
